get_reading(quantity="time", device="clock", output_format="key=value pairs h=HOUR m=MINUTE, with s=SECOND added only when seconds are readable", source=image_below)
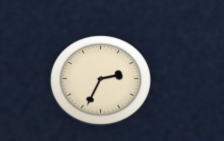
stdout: h=2 m=34
